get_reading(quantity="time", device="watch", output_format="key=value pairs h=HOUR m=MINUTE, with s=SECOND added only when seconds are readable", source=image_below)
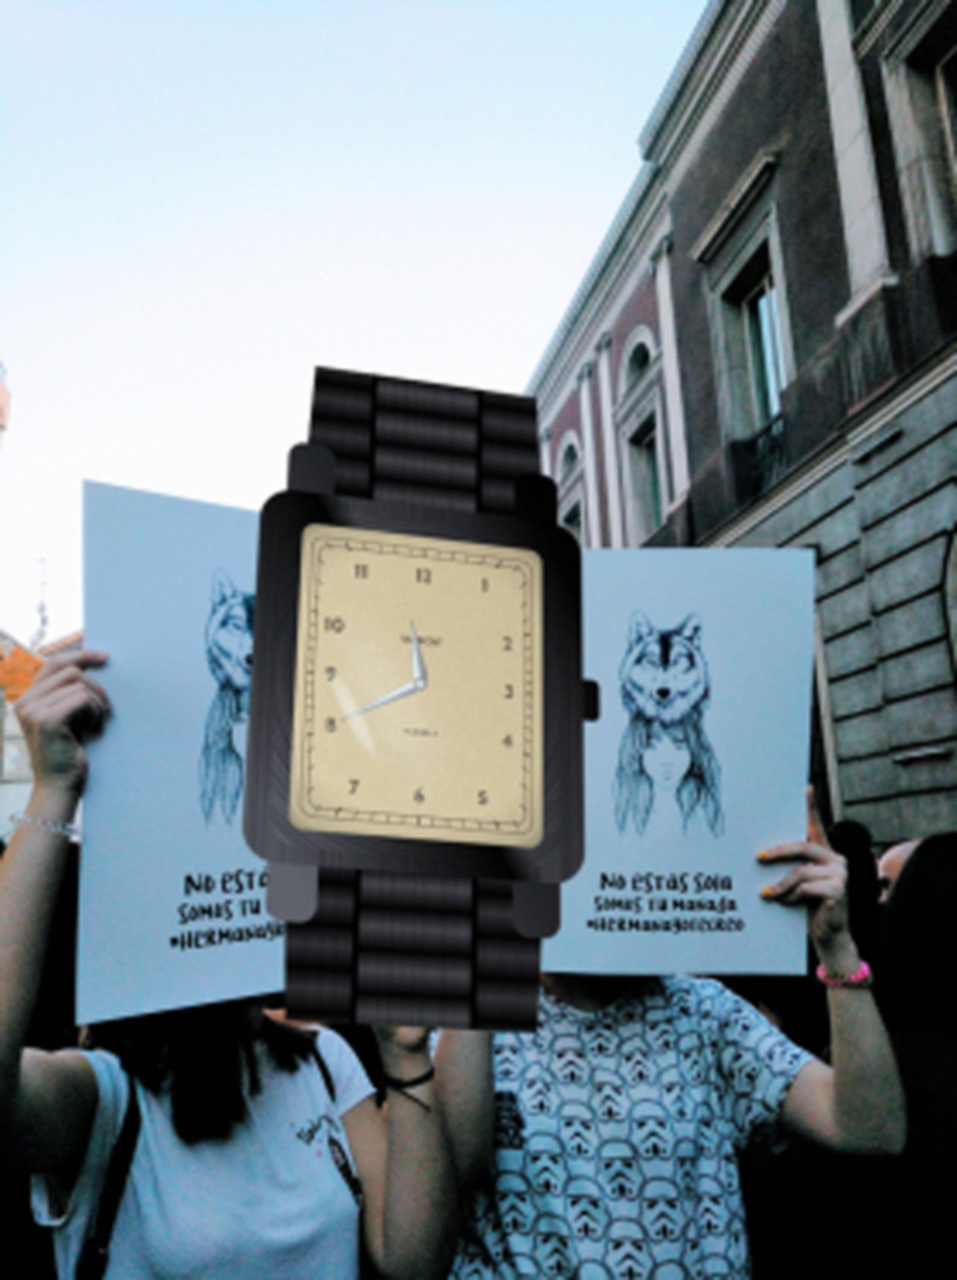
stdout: h=11 m=40
